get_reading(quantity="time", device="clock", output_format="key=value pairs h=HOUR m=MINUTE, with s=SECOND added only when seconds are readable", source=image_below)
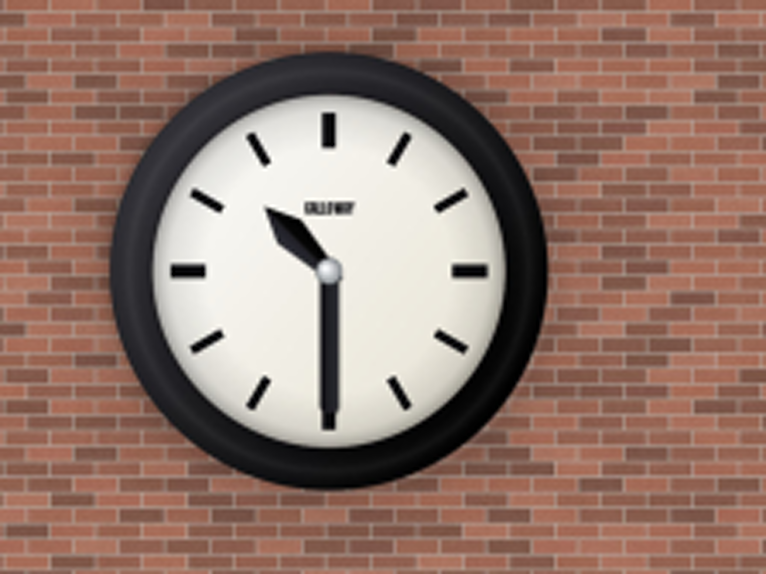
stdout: h=10 m=30
